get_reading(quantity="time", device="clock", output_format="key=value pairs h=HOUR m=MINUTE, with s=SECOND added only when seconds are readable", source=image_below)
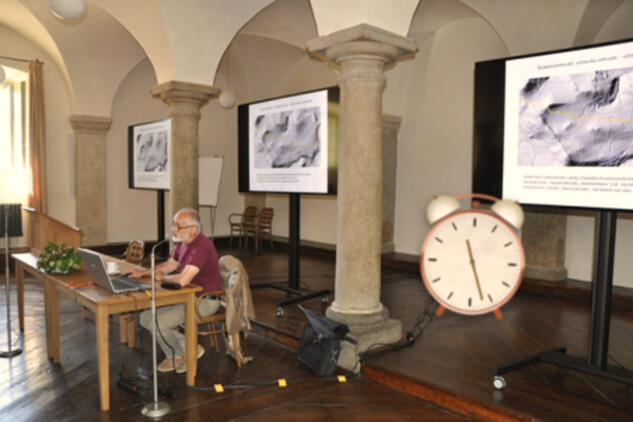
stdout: h=11 m=27
